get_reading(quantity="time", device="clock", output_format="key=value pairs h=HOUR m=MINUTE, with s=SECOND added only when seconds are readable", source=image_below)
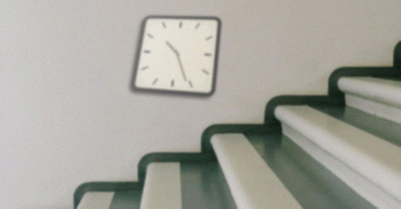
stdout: h=10 m=26
